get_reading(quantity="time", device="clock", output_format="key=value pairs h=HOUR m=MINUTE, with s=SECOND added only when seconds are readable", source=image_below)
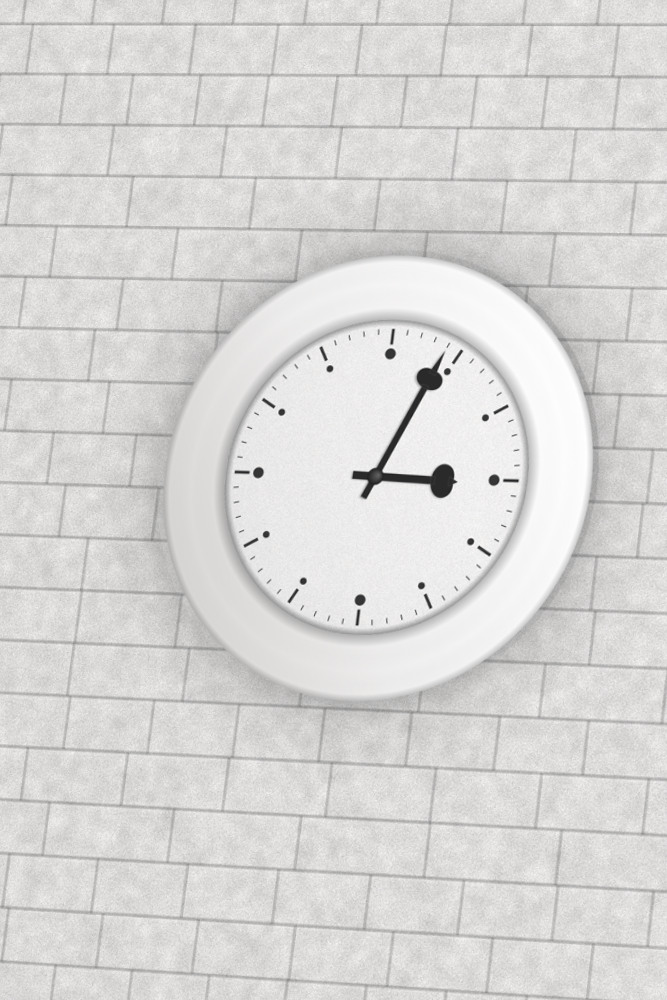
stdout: h=3 m=4
